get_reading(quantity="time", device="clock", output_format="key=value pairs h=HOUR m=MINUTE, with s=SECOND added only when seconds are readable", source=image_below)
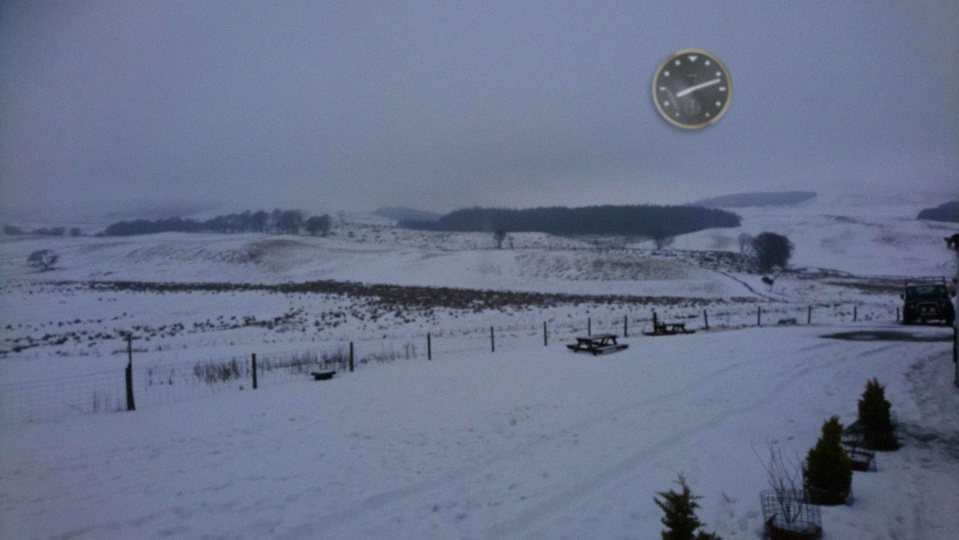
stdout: h=8 m=12
